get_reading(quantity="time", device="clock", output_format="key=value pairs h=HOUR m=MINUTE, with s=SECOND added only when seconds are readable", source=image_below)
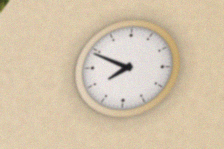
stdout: h=7 m=49
